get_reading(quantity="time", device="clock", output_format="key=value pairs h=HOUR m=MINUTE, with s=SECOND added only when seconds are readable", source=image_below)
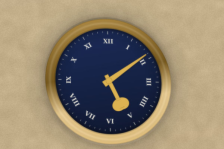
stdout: h=5 m=9
